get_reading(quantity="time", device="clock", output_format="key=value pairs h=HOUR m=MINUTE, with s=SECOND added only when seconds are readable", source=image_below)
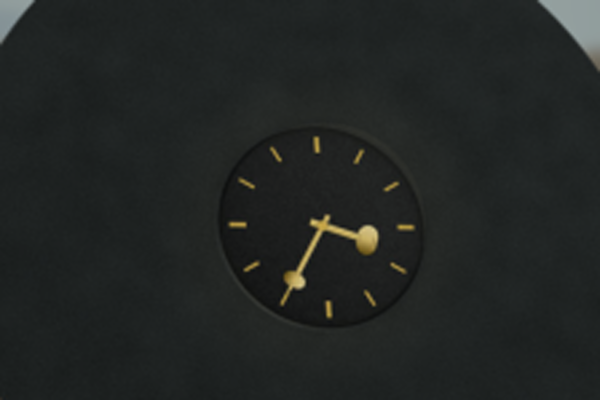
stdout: h=3 m=35
